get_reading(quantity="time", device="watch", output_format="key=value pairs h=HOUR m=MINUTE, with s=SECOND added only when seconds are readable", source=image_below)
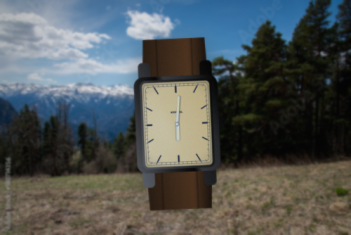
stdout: h=6 m=1
